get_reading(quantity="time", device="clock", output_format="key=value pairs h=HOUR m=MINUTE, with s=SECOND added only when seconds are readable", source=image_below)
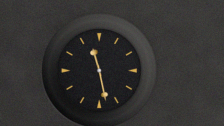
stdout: h=11 m=28
